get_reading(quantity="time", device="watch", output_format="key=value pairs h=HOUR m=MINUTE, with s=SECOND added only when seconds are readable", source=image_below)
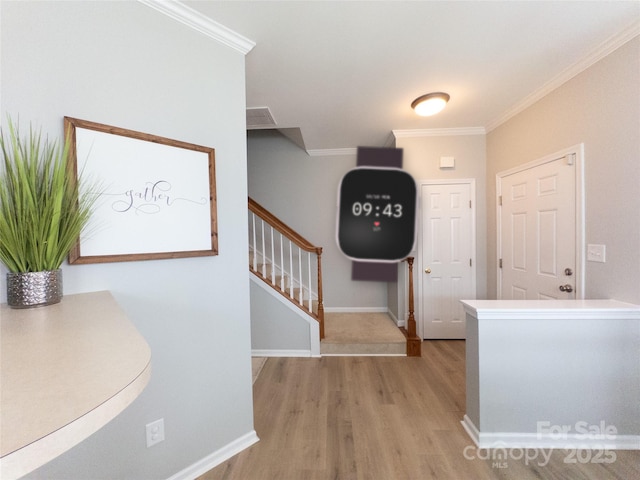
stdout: h=9 m=43
